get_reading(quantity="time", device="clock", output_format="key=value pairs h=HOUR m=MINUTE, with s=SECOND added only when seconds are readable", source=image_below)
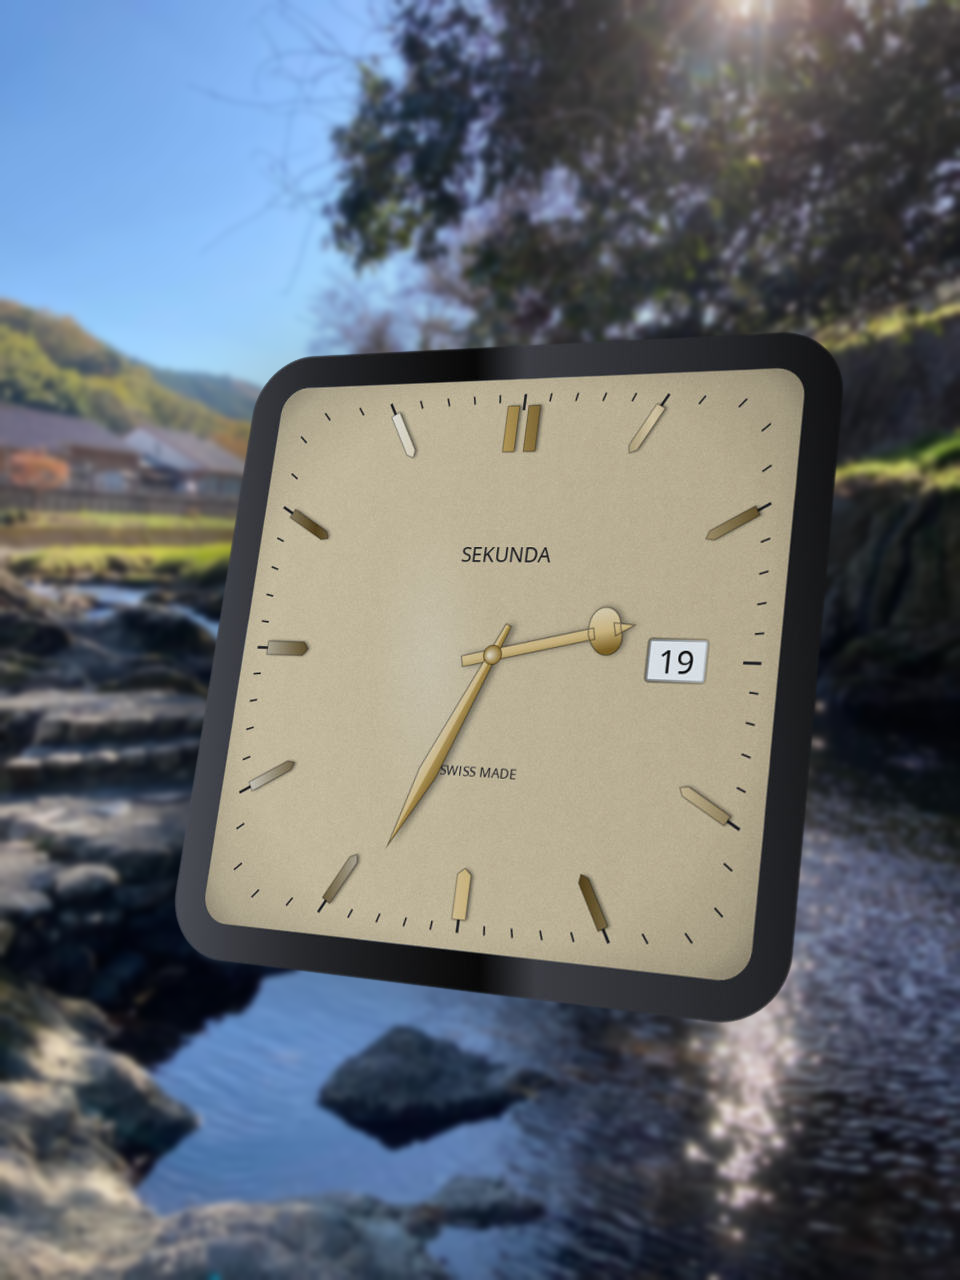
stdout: h=2 m=34
